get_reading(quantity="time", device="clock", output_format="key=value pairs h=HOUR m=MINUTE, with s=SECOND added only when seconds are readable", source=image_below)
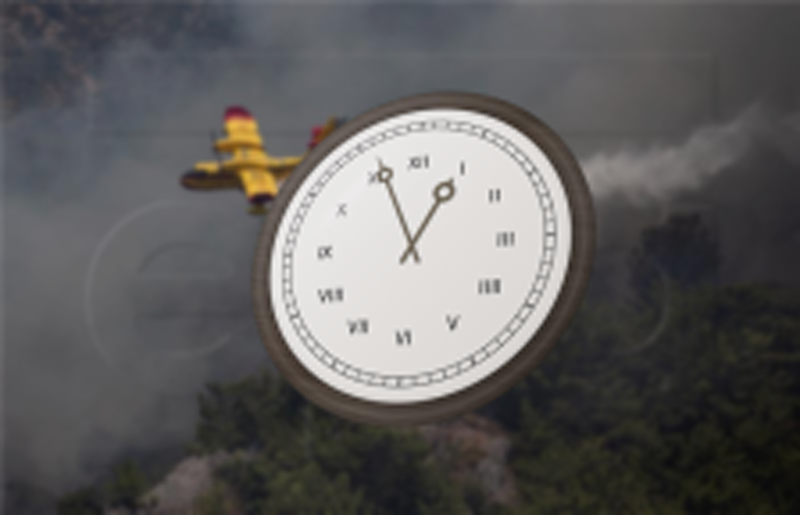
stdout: h=12 m=56
